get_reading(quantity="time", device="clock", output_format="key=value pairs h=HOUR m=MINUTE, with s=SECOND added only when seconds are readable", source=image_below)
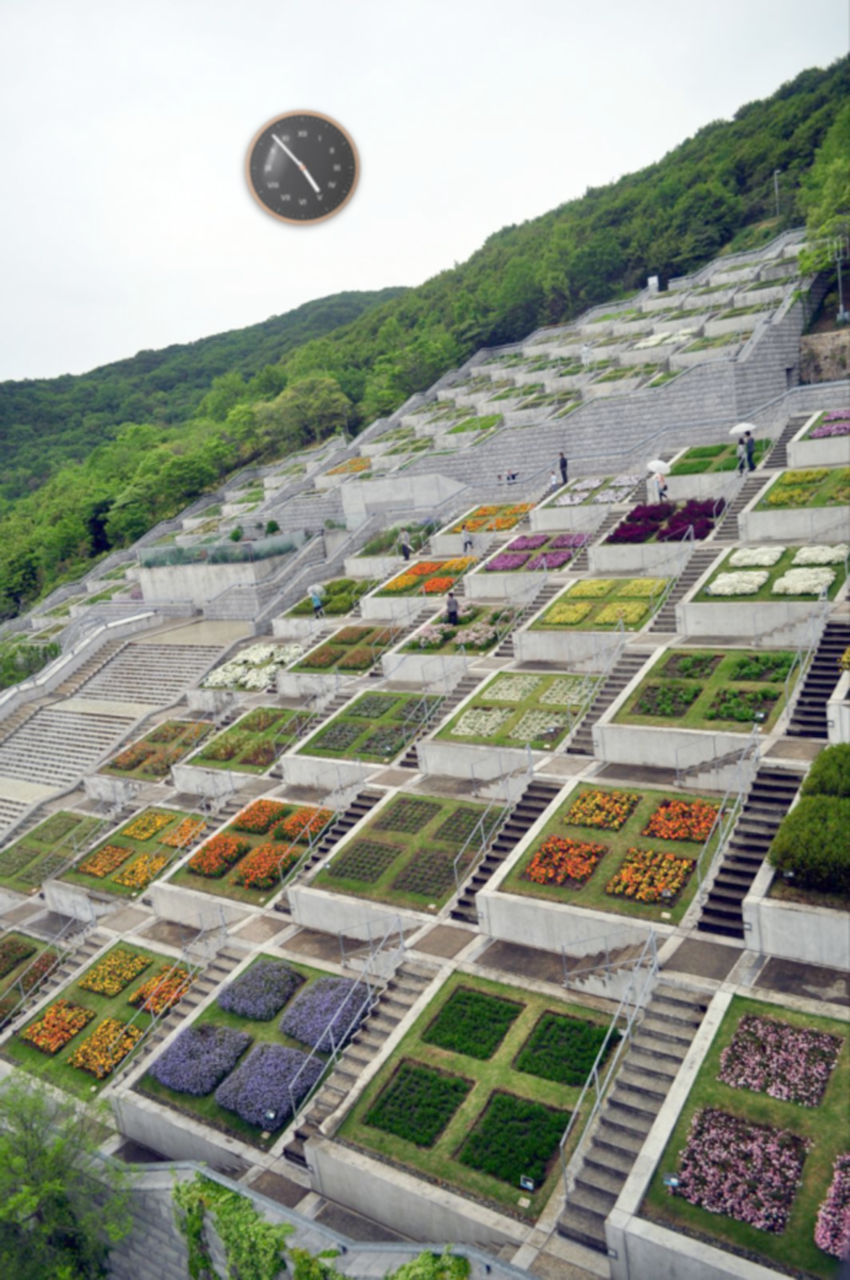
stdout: h=4 m=53
